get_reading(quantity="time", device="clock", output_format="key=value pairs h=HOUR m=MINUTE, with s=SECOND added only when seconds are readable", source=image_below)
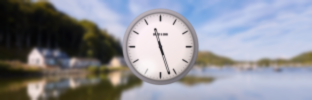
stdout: h=11 m=27
